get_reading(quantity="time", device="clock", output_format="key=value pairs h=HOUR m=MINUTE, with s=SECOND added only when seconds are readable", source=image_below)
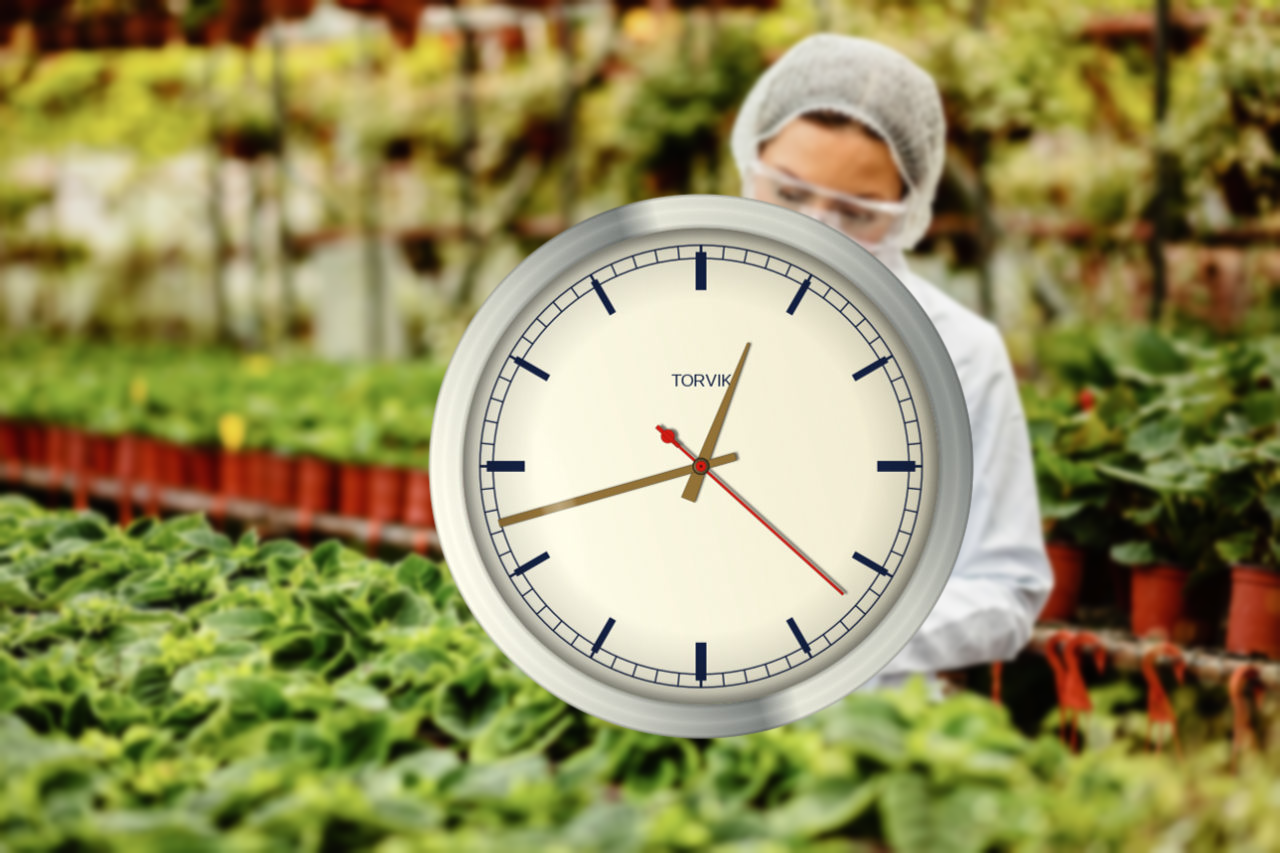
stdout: h=12 m=42 s=22
